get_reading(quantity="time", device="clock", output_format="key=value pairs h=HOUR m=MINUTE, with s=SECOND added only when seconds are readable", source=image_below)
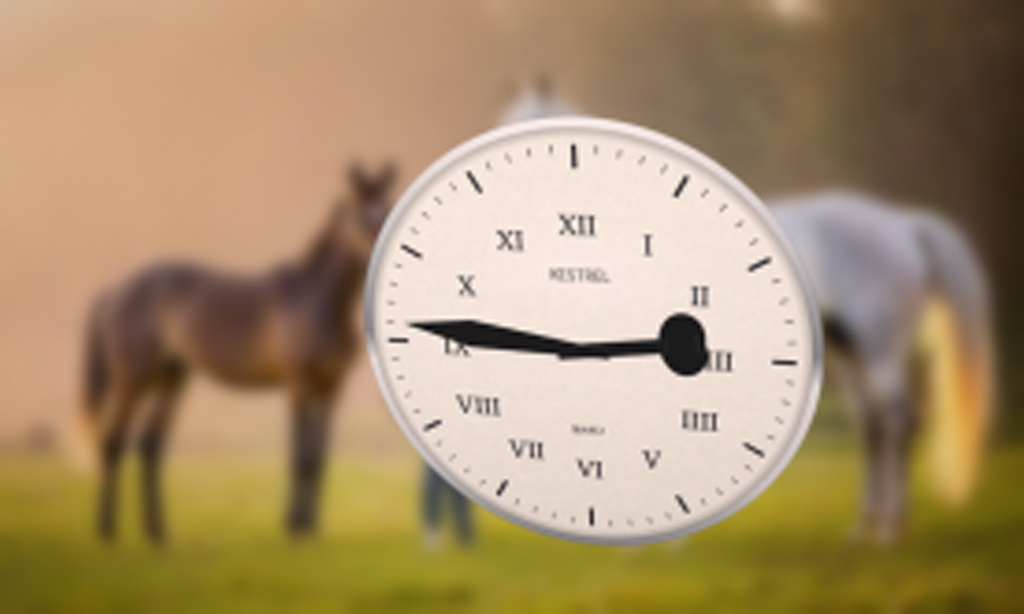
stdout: h=2 m=46
